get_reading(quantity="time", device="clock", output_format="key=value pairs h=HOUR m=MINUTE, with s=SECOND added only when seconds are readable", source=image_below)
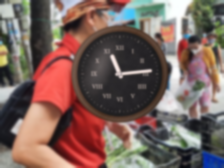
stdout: h=11 m=14
